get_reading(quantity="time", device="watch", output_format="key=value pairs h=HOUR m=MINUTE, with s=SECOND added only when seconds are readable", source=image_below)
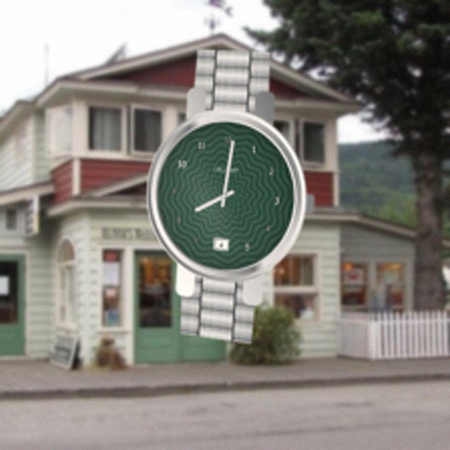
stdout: h=8 m=1
